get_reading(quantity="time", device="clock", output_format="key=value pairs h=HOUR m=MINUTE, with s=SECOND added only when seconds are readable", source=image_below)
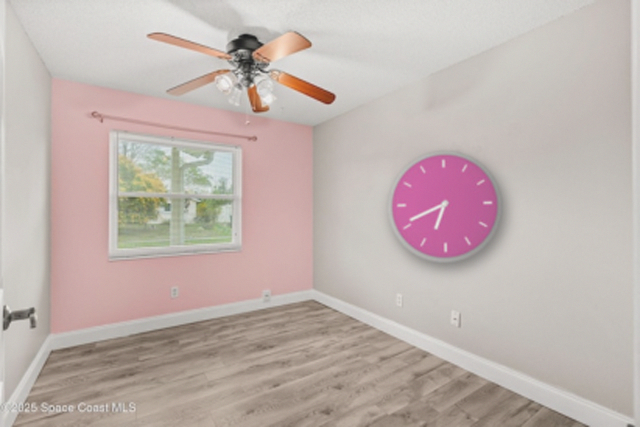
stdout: h=6 m=41
